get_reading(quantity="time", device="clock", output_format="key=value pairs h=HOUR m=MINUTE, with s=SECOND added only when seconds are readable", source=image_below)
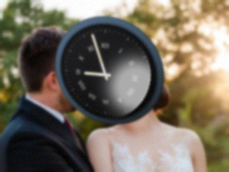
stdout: h=8 m=57
